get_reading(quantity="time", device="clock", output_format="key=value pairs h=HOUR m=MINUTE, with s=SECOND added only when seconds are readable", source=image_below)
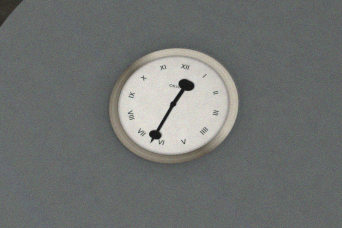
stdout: h=12 m=32
